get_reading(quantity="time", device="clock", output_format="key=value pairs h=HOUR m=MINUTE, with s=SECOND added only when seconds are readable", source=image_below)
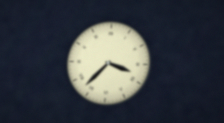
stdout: h=3 m=37
